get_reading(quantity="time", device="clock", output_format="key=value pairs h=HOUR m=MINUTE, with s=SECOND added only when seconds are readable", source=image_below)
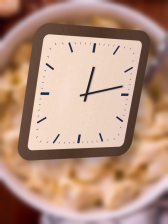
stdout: h=12 m=13
